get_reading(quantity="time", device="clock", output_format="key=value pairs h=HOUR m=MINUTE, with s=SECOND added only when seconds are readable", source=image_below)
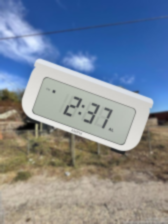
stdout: h=2 m=37
